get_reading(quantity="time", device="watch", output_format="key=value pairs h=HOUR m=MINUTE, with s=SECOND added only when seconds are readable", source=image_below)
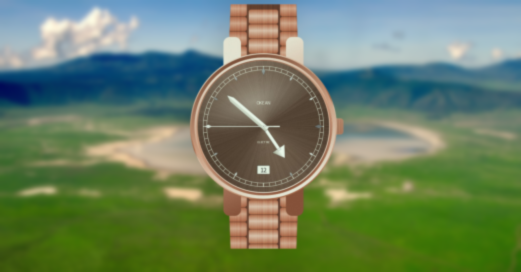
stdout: h=4 m=51 s=45
